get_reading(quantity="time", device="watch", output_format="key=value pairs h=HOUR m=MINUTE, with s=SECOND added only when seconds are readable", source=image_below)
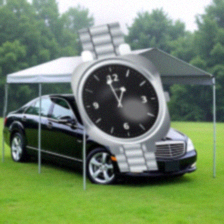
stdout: h=12 m=58
